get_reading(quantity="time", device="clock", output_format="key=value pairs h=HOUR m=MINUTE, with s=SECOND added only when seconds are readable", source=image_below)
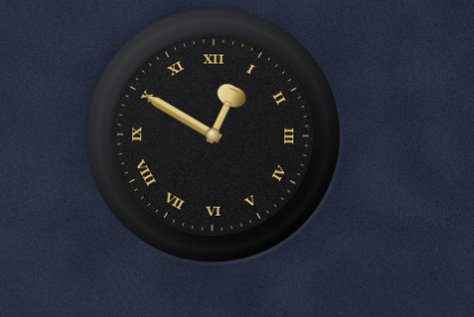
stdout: h=12 m=50
